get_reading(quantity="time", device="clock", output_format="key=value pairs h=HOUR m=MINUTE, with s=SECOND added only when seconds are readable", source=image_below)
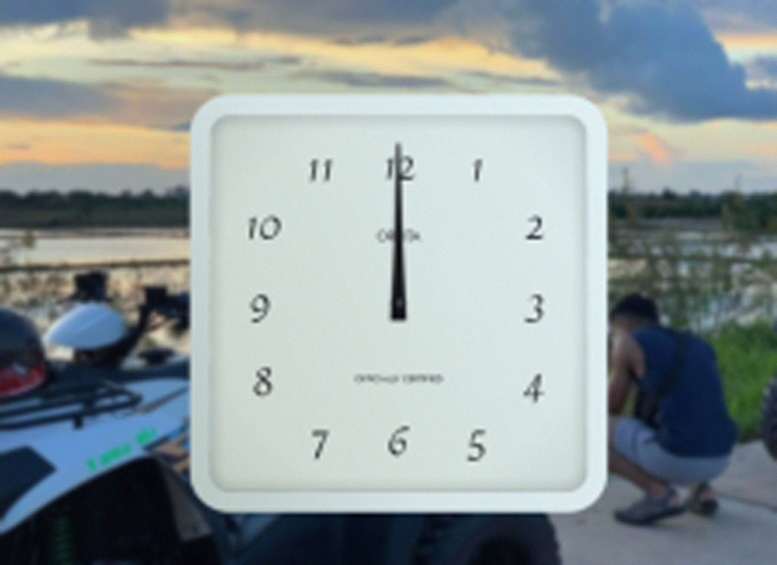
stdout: h=12 m=0
